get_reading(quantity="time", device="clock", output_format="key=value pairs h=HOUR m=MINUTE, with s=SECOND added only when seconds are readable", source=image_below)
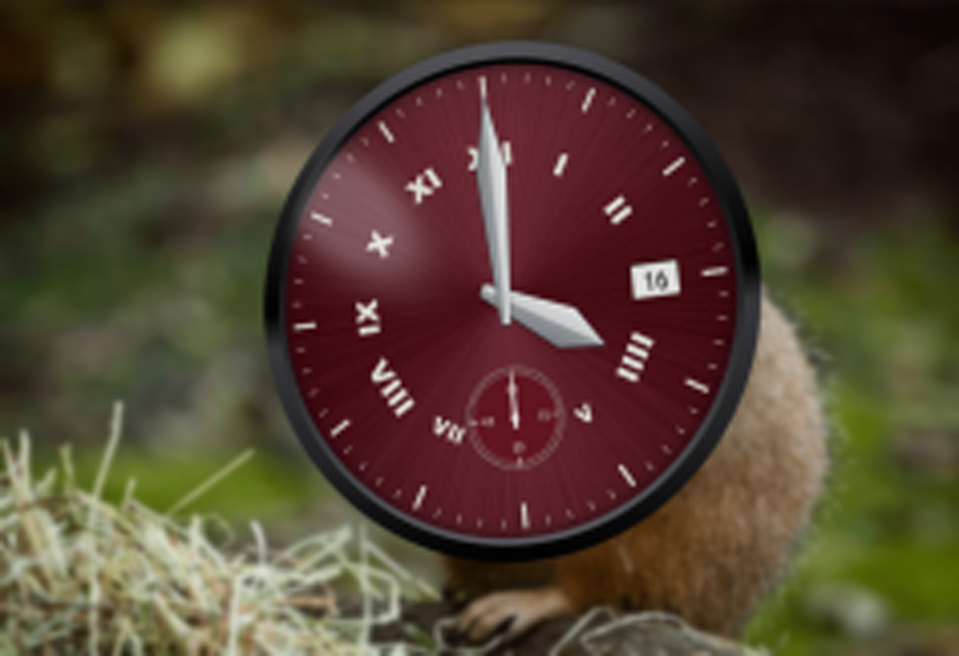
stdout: h=4 m=0
